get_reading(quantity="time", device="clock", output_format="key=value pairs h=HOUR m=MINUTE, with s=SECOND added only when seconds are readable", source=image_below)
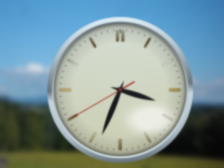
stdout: h=3 m=33 s=40
